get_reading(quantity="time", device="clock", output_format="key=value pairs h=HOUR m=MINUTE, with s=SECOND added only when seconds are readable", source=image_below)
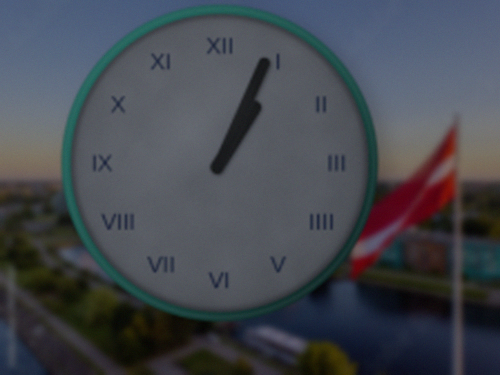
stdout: h=1 m=4
